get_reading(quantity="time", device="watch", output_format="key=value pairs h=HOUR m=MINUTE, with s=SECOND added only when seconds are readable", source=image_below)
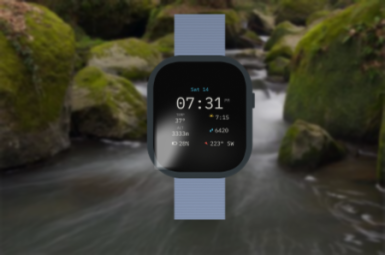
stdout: h=7 m=31
